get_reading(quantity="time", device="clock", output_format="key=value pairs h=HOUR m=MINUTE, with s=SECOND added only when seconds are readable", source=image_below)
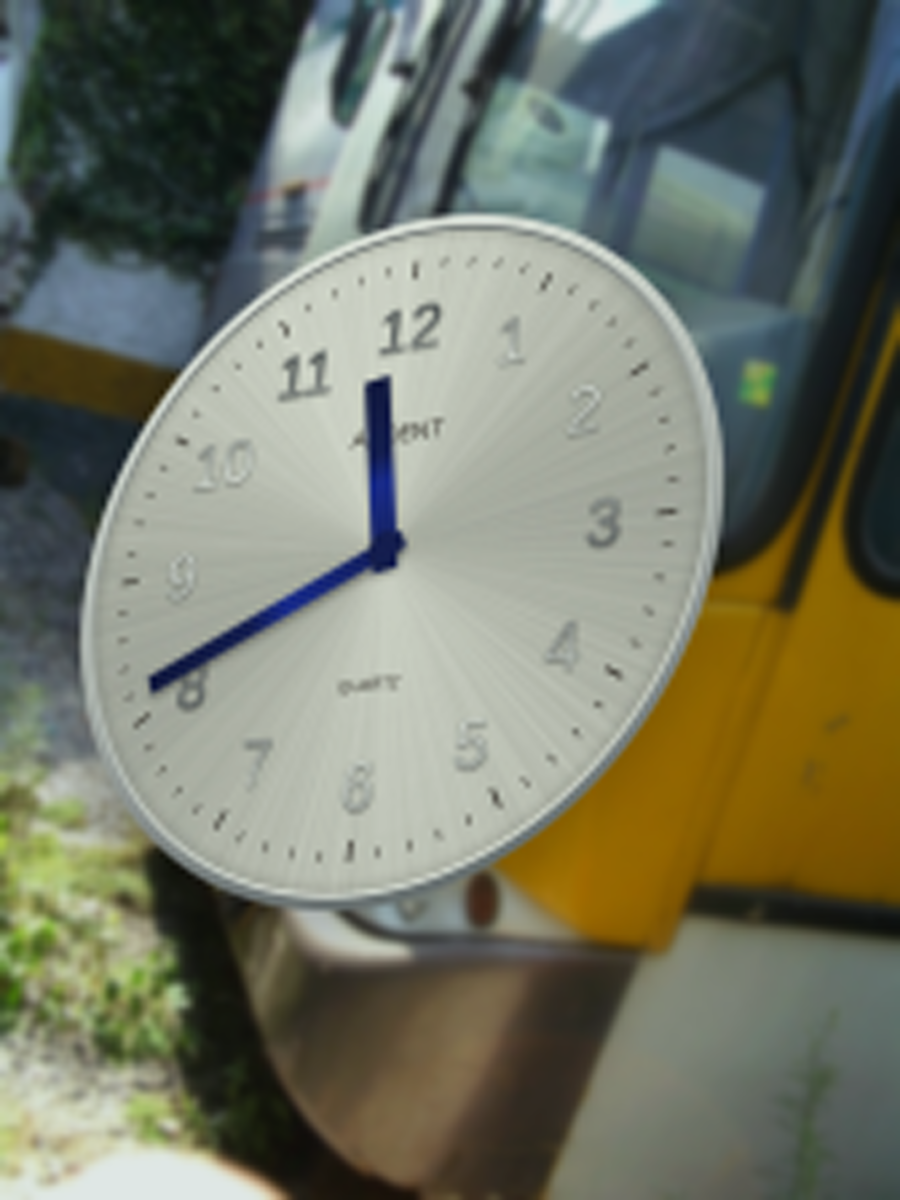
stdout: h=11 m=41
